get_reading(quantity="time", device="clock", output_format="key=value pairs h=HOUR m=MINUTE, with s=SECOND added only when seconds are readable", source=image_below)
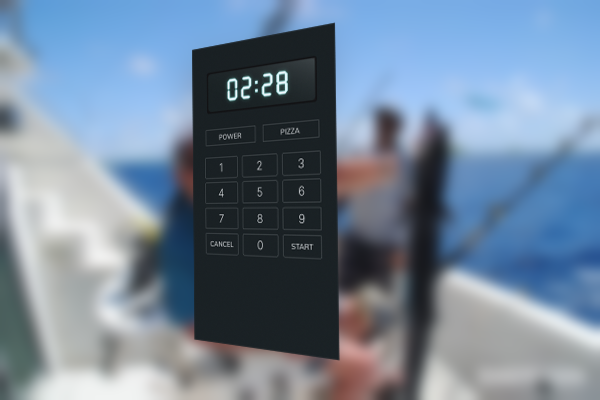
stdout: h=2 m=28
